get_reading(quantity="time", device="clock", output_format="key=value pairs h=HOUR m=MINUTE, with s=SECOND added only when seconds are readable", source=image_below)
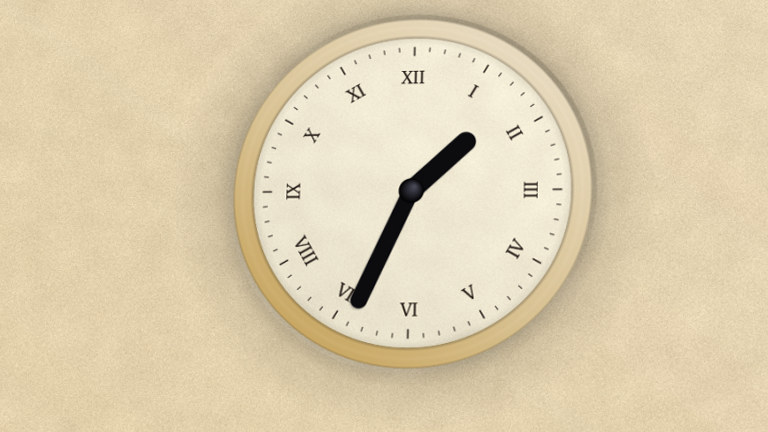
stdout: h=1 m=34
